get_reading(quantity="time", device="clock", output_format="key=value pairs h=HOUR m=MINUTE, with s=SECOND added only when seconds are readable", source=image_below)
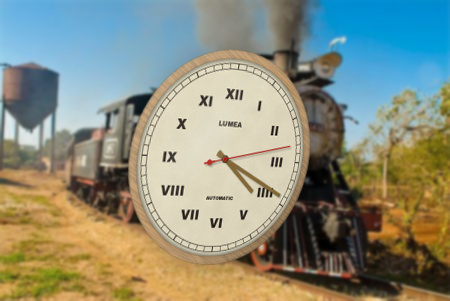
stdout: h=4 m=19 s=13
